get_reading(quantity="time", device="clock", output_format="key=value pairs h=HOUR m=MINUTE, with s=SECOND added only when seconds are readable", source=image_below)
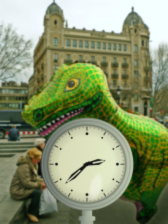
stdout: h=2 m=38
